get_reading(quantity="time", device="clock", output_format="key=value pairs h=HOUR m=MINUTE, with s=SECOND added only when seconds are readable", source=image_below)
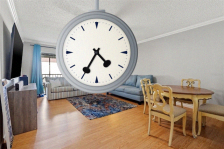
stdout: h=4 m=35
